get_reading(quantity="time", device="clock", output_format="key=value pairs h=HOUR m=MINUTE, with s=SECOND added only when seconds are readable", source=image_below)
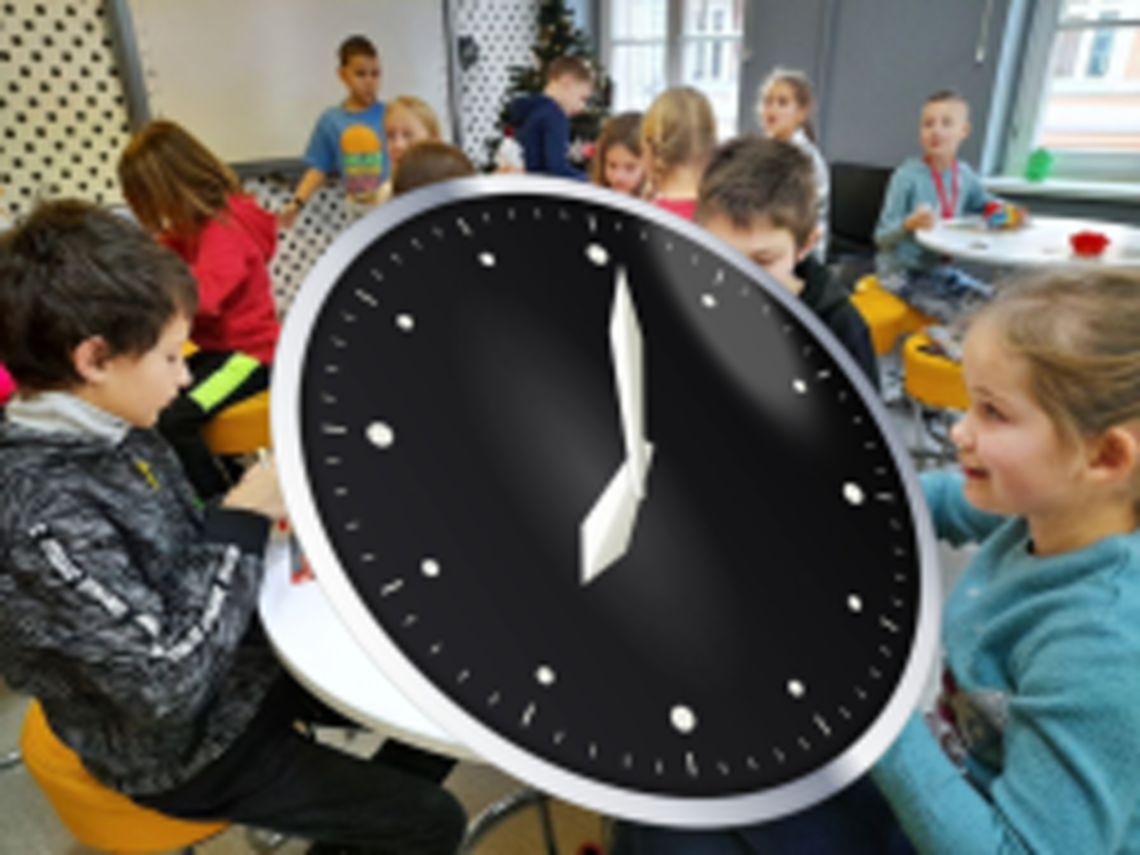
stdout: h=7 m=1
